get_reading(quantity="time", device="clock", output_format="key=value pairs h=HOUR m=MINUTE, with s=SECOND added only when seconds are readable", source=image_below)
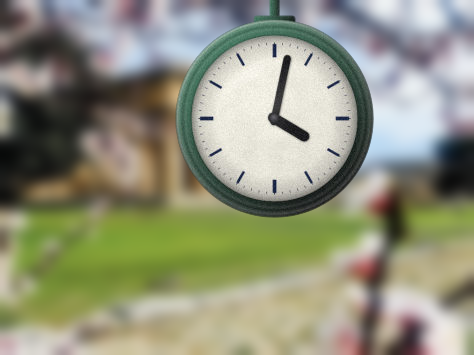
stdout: h=4 m=2
